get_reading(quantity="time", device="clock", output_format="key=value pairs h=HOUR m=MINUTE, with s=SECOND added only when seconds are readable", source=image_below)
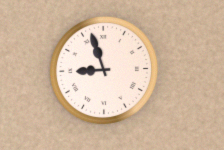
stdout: h=8 m=57
